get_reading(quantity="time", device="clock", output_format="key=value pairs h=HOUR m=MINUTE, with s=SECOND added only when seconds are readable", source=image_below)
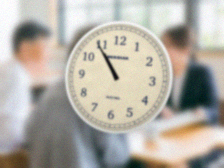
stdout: h=10 m=54
